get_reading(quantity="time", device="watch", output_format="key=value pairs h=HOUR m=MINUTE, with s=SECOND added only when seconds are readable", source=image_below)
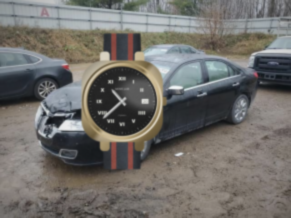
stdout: h=10 m=38
